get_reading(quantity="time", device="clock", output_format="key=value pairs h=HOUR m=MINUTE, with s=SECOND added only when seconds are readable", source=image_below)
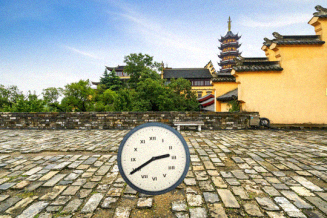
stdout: h=2 m=40
